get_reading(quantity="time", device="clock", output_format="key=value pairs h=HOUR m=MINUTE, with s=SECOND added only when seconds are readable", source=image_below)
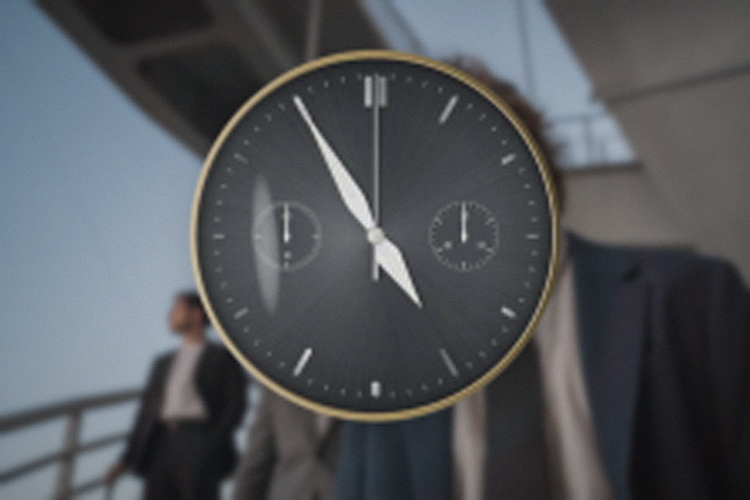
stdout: h=4 m=55
